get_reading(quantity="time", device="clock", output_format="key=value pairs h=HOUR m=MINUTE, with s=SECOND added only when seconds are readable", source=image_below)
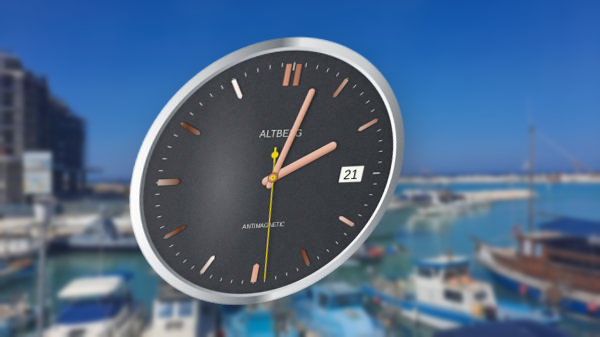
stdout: h=2 m=2 s=29
